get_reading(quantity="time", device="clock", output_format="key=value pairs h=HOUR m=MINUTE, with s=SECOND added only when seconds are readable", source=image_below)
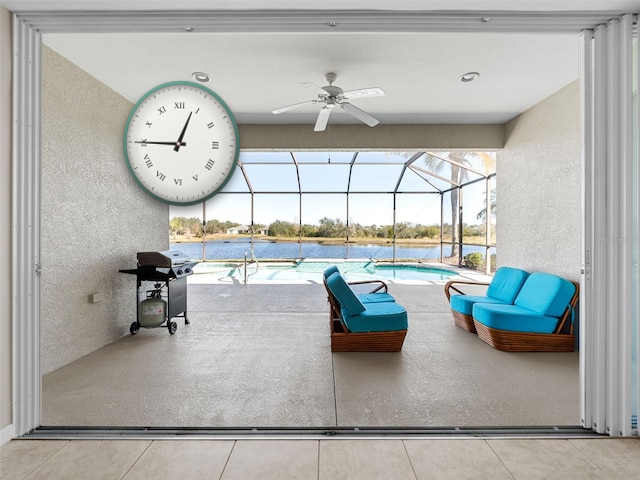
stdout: h=12 m=45
